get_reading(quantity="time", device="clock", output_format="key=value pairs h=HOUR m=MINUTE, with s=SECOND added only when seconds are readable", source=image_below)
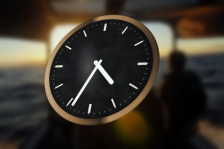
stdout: h=4 m=34
